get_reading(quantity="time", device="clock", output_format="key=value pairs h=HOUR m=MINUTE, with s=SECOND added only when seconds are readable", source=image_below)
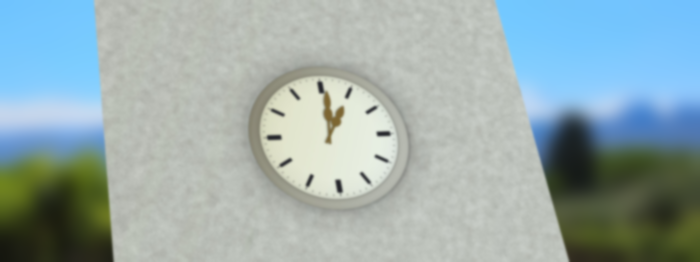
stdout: h=1 m=1
